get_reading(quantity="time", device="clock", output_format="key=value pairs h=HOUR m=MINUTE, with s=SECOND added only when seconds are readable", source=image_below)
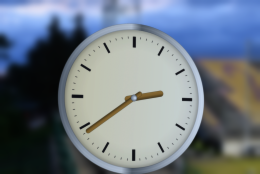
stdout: h=2 m=39
